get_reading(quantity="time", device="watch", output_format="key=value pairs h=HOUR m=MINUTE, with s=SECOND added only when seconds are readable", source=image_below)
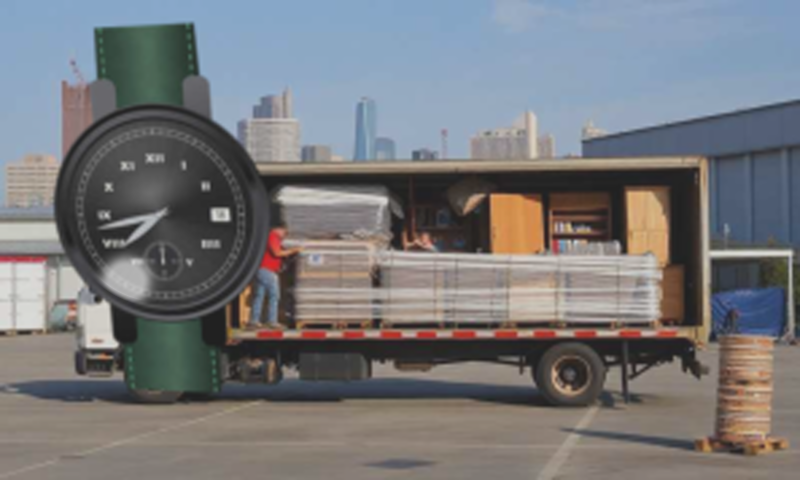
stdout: h=7 m=43
